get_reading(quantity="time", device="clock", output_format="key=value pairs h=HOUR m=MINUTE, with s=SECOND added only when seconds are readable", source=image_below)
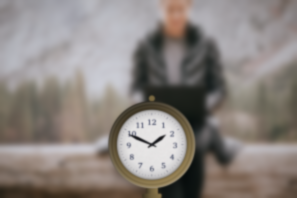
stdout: h=1 m=49
